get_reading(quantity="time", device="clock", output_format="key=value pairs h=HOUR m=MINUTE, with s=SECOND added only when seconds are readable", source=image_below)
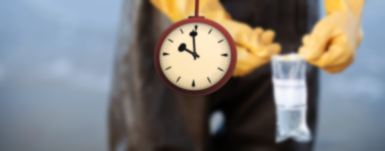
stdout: h=9 m=59
